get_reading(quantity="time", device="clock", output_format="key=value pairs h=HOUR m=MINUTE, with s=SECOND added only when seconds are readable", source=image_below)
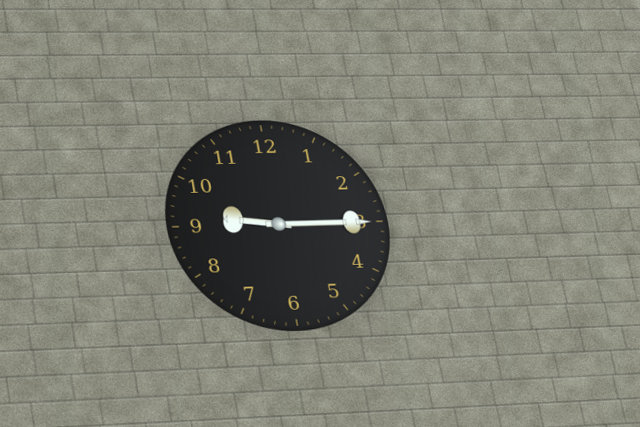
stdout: h=9 m=15
